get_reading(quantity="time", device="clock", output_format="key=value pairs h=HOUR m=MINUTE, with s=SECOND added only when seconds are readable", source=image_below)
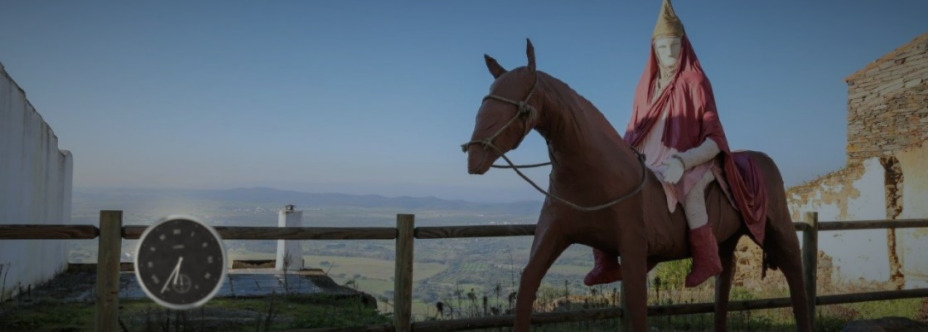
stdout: h=6 m=36
